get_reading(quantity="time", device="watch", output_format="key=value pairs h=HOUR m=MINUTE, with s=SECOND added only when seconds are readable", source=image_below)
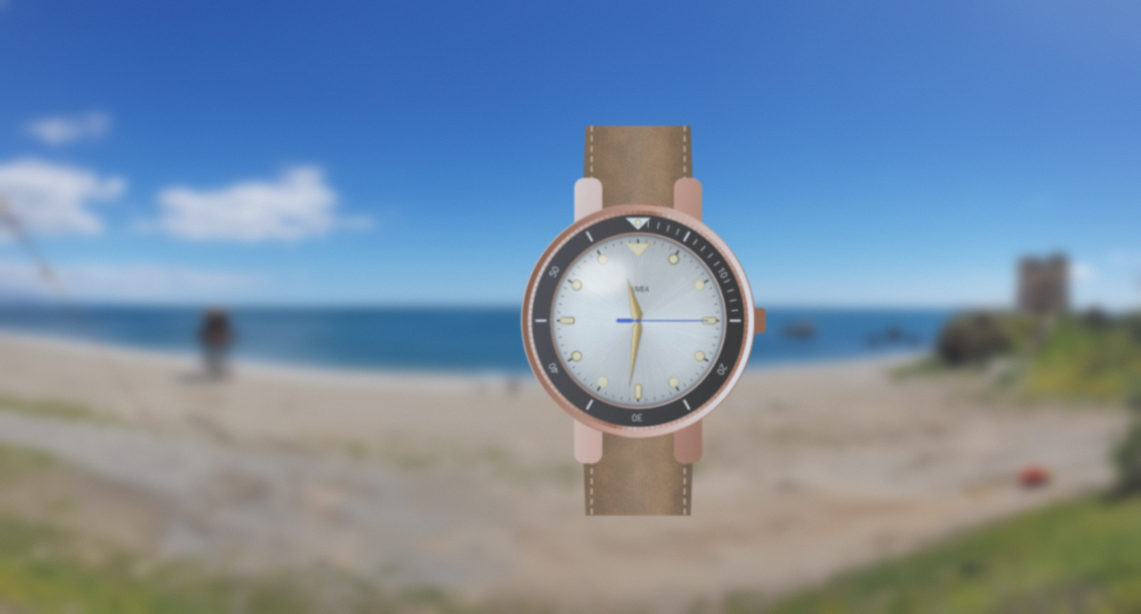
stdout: h=11 m=31 s=15
